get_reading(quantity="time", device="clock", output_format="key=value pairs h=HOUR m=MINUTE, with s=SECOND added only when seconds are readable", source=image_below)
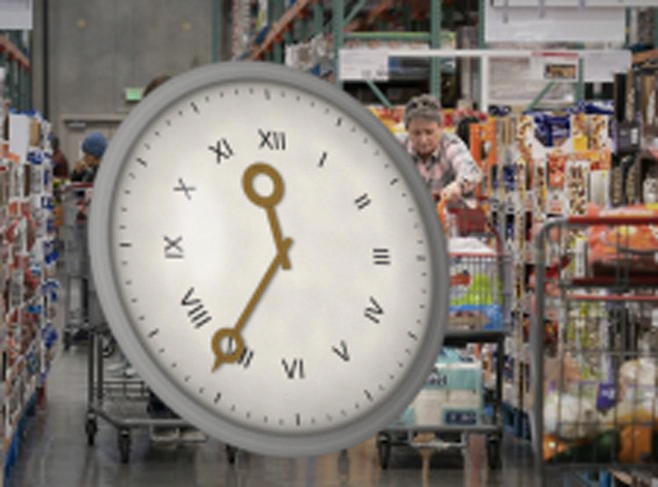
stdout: h=11 m=36
